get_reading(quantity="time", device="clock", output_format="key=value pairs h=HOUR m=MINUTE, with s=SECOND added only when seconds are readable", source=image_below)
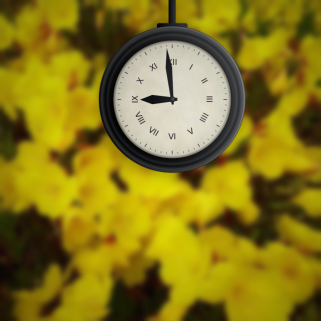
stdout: h=8 m=59
